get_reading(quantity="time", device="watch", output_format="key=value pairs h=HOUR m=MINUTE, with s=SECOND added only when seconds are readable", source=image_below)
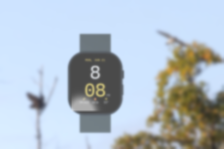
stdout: h=8 m=8
